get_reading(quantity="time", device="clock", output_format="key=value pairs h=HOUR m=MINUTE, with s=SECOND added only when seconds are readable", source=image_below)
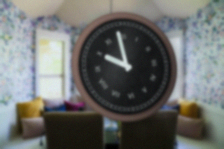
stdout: h=9 m=59
